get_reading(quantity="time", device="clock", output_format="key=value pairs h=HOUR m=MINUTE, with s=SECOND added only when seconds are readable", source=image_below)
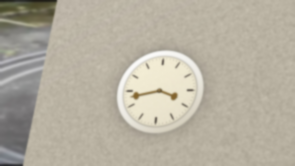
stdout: h=3 m=43
